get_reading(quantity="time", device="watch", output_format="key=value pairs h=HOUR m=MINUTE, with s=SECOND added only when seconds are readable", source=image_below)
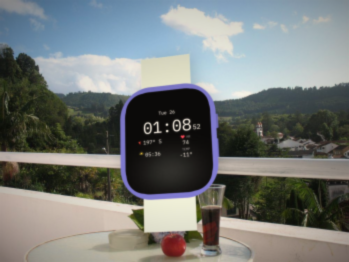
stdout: h=1 m=8
